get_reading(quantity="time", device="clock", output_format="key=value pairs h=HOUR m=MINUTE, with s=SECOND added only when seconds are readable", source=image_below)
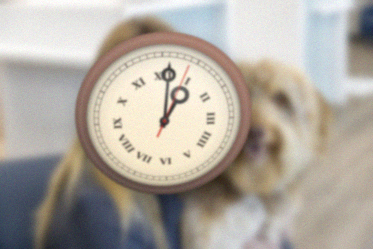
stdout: h=1 m=1 s=4
